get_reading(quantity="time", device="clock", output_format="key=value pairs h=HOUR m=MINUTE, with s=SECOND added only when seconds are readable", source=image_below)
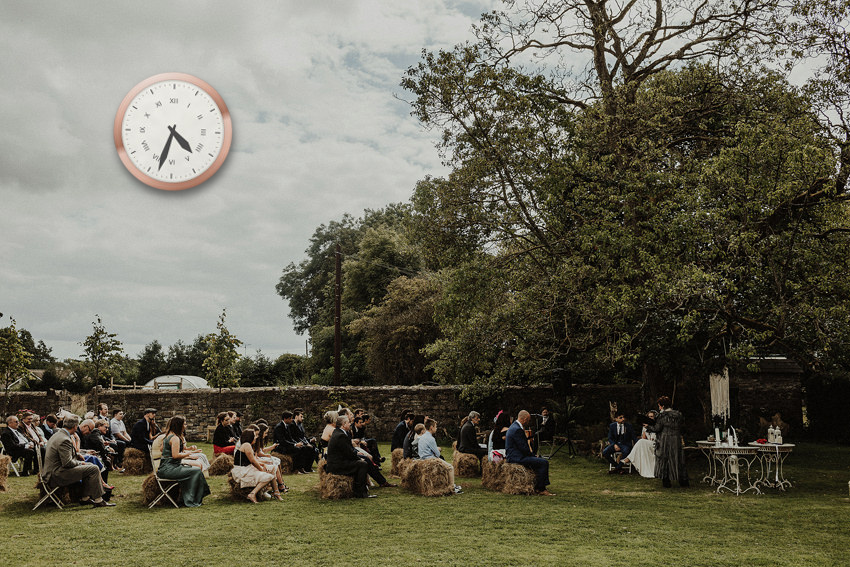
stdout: h=4 m=33
